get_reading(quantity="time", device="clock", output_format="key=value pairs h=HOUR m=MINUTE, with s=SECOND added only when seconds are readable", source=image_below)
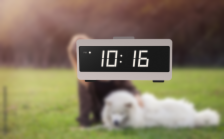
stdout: h=10 m=16
